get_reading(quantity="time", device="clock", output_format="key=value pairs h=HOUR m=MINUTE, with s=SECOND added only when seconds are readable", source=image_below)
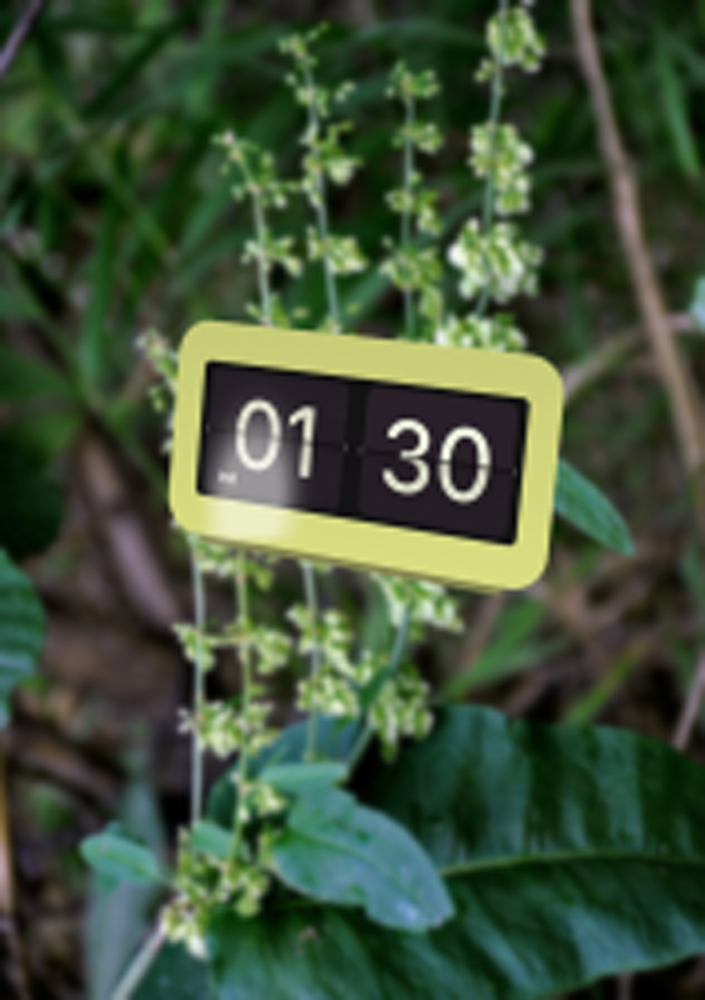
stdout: h=1 m=30
